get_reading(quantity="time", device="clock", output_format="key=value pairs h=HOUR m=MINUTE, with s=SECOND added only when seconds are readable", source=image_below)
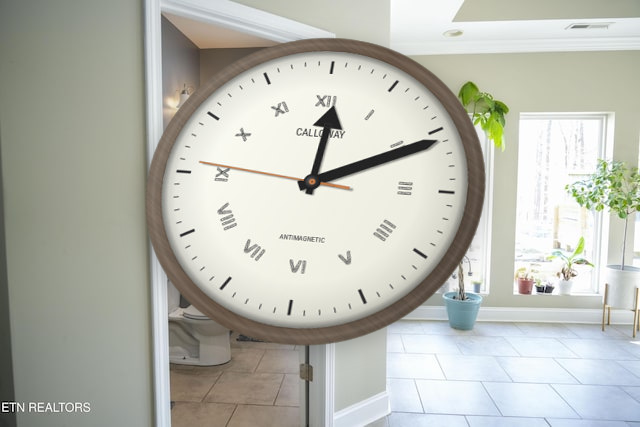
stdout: h=12 m=10 s=46
